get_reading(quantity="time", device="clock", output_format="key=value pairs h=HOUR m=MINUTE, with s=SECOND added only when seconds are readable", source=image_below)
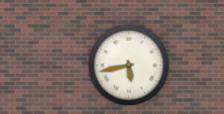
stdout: h=5 m=43
